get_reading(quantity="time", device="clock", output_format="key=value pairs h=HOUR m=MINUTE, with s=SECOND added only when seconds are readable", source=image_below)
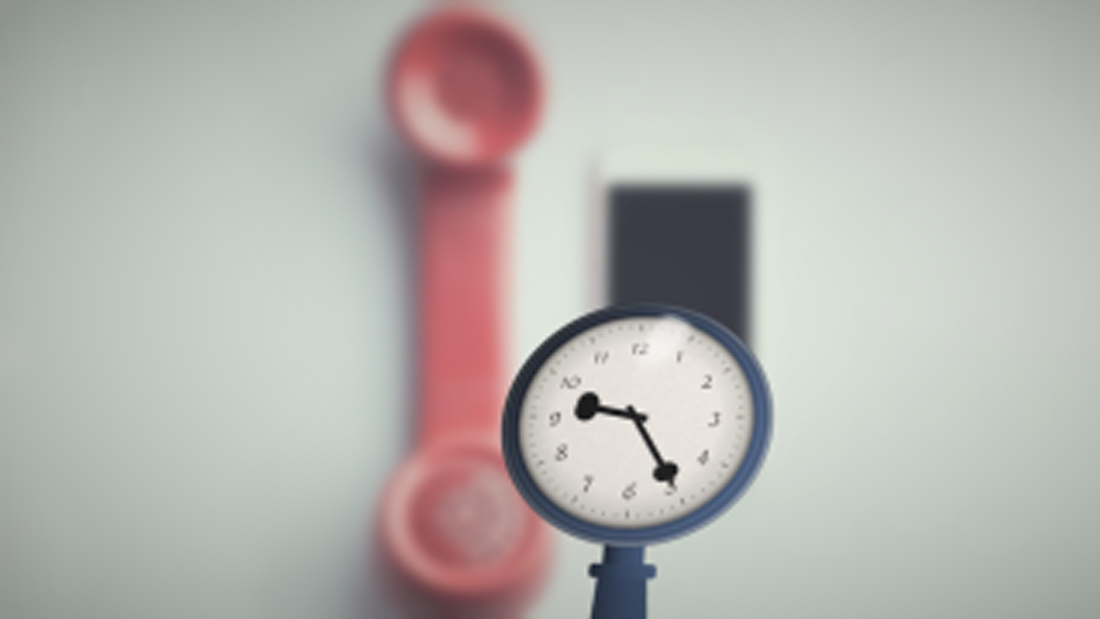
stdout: h=9 m=25
